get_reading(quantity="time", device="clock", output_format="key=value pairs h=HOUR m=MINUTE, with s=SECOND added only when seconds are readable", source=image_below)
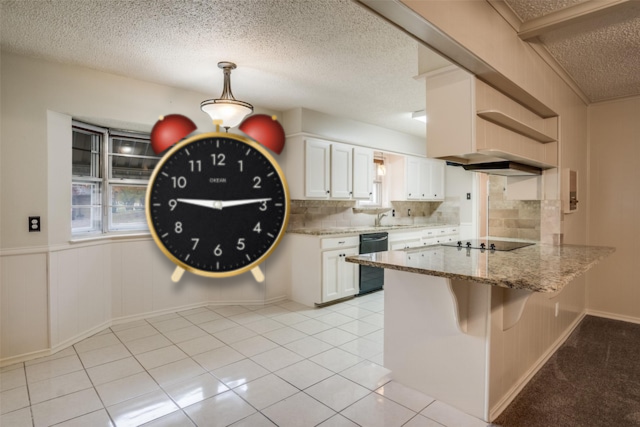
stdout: h=9 m=14
